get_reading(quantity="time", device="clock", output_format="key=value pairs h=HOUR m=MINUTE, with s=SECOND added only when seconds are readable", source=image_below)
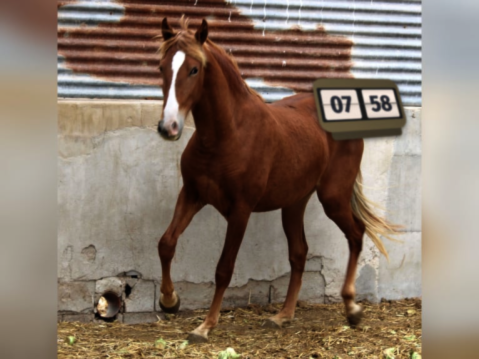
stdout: h=7 m=58
